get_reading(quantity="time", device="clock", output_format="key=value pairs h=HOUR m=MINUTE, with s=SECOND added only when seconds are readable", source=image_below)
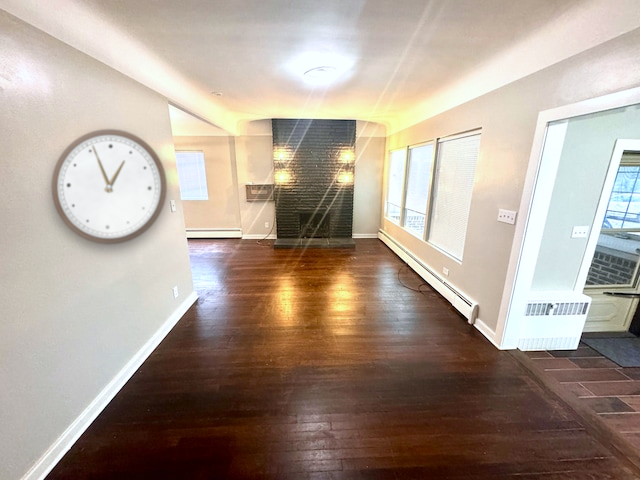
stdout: h=12 m=56
